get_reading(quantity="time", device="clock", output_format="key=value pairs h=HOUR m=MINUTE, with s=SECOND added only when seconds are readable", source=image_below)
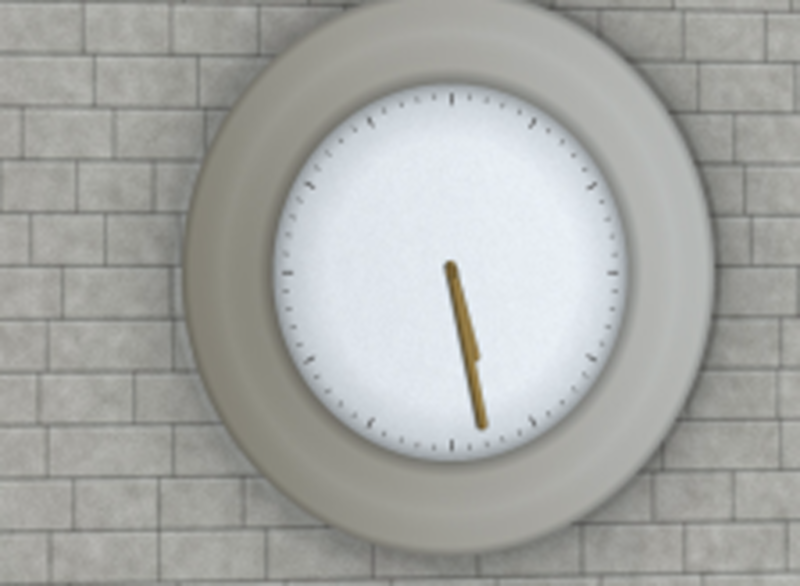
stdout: h=5 m=28
